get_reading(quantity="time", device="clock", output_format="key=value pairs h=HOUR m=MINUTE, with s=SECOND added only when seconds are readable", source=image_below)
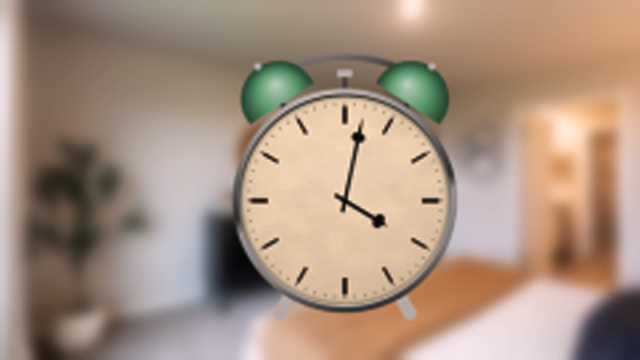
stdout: h=4 m=2
